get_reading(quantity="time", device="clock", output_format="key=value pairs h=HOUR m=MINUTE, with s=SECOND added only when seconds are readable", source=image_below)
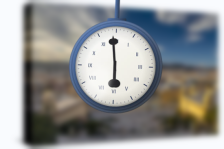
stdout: h=5 m=59
